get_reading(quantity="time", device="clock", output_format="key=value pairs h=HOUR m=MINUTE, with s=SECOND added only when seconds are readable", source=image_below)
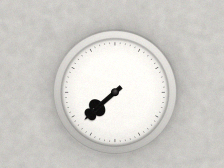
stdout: h=7 m=38
